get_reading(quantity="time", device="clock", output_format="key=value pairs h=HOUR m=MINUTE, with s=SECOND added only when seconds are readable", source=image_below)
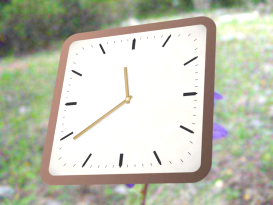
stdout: h=11 m=39
